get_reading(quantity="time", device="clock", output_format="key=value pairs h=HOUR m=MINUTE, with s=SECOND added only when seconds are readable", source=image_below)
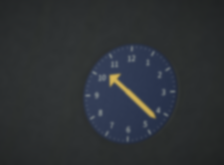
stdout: h=10 m=22
